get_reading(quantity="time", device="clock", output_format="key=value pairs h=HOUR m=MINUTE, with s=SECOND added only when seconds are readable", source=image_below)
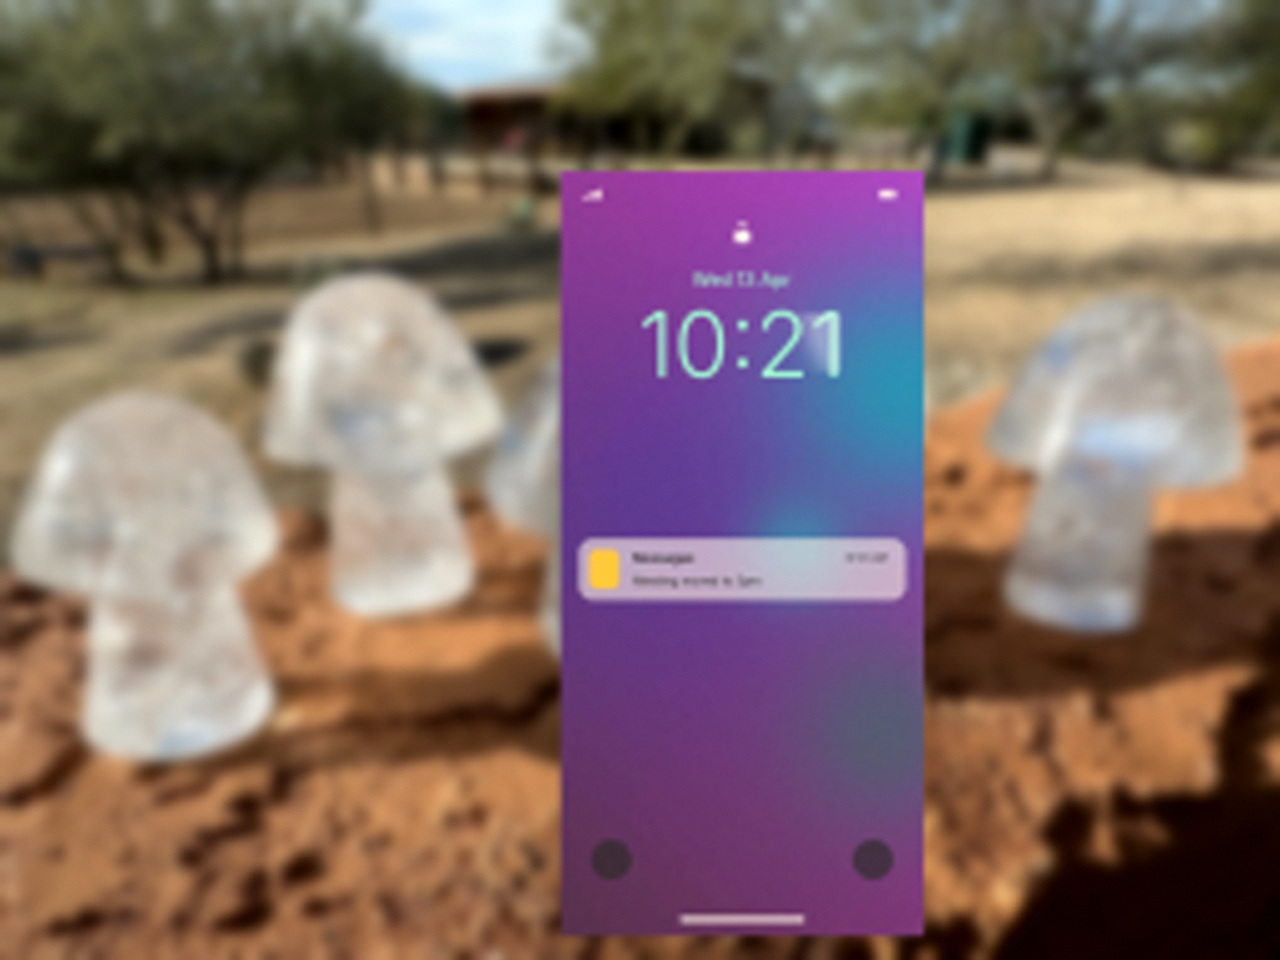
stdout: h=10 m=21
